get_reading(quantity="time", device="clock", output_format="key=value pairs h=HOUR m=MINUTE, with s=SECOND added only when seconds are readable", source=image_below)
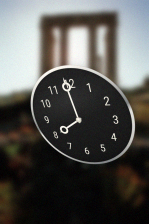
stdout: h=7 m=59
